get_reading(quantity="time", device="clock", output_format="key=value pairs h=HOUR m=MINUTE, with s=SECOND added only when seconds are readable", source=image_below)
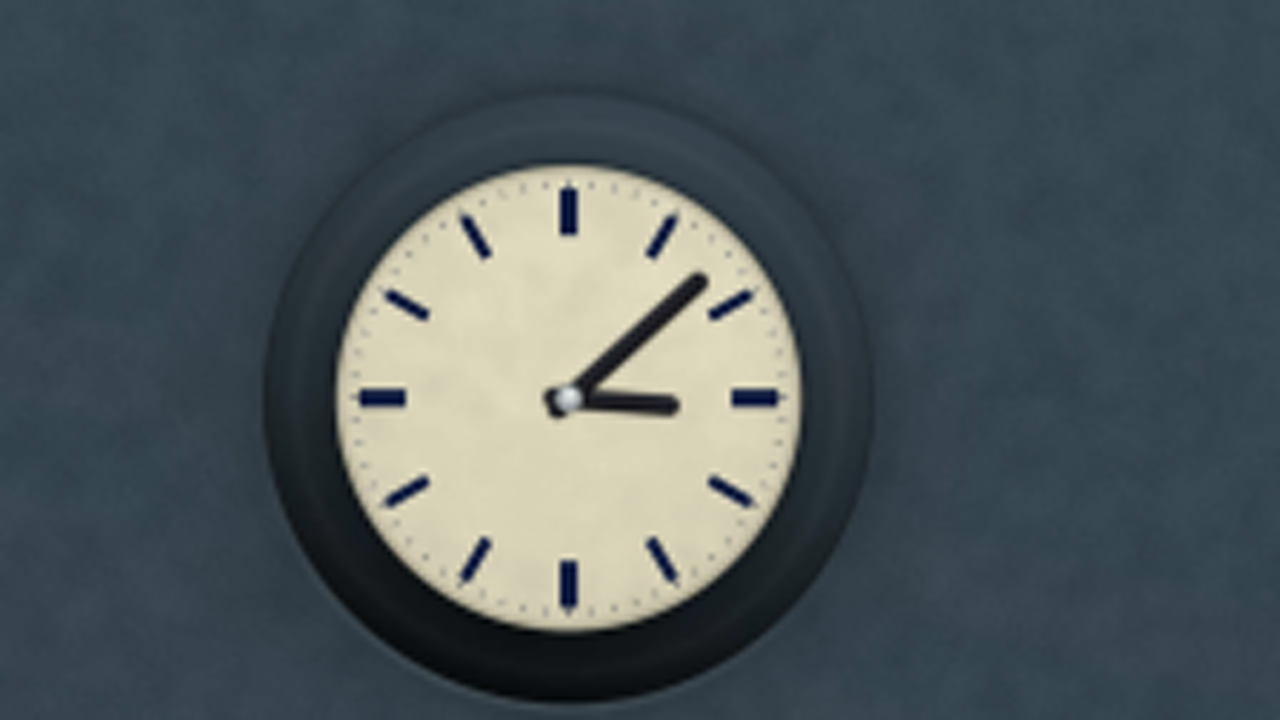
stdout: h=3 m=8
